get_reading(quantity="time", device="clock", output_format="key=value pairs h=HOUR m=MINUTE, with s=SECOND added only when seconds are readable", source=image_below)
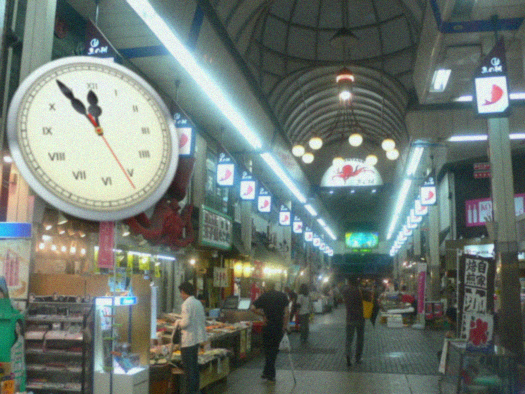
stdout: h=11 m=54 s=26
